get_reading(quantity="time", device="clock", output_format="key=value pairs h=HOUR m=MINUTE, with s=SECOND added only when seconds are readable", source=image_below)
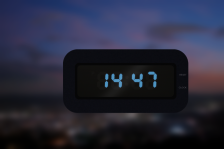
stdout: h=14 m=47
